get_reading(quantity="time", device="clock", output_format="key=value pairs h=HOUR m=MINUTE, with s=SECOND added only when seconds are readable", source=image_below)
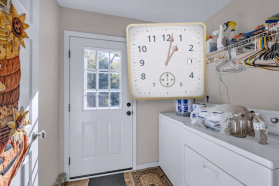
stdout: h=1 m=2
